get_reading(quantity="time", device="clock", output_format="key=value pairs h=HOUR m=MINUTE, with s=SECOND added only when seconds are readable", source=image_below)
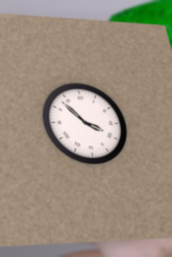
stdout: h=3 m=53
